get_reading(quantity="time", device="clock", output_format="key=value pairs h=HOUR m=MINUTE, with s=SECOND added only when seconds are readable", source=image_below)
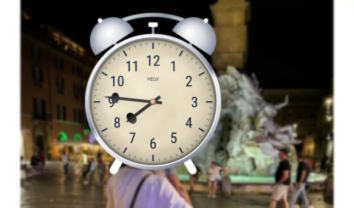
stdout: h=7 m=46
